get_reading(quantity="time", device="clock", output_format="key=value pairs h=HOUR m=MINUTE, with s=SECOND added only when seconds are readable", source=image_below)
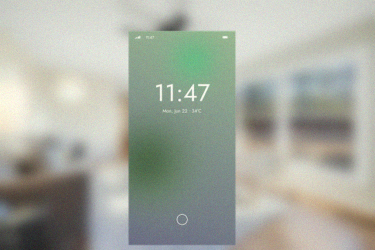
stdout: h=11 m=47
